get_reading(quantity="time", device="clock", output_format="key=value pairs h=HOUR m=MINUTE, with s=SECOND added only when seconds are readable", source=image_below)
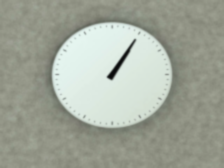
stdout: h=1 m=5
